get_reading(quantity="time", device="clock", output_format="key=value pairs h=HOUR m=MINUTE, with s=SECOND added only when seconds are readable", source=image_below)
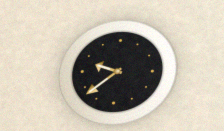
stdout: h=9 m=38
